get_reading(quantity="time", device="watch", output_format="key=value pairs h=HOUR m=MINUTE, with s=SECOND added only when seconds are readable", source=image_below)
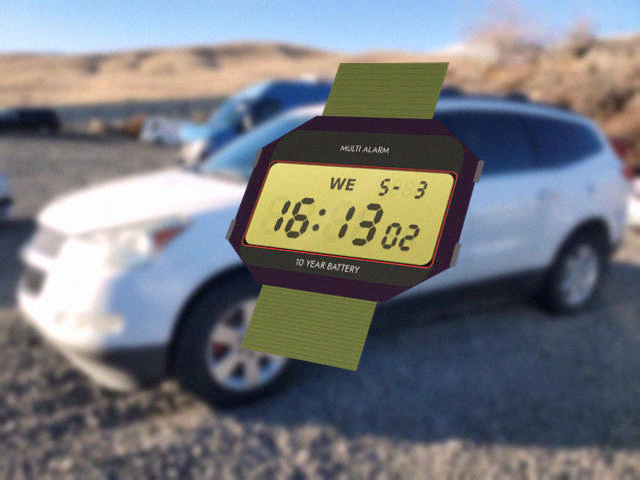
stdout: h=16 m=13 s=2
